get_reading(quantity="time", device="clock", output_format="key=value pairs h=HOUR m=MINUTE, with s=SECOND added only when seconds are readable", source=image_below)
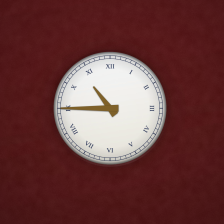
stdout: h=10 m=45
